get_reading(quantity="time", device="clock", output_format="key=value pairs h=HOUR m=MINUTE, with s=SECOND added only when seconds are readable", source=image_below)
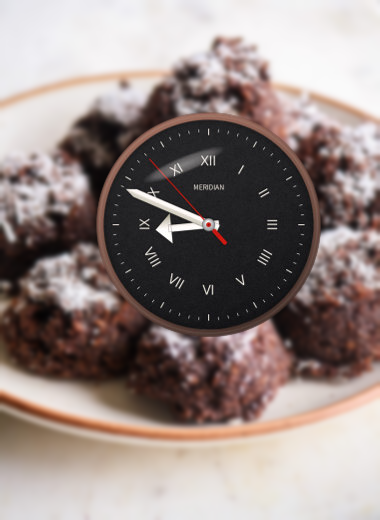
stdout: h=8 m=48 s=53
